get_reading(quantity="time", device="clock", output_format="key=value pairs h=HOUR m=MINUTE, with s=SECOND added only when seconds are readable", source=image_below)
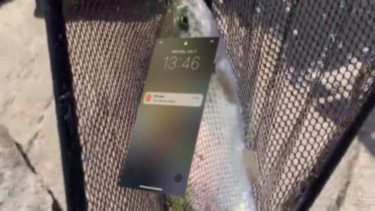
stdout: h=13 m=46
